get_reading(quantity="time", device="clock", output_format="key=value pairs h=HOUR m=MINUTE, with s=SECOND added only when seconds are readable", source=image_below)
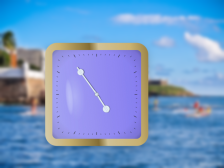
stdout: h=4 m=54
